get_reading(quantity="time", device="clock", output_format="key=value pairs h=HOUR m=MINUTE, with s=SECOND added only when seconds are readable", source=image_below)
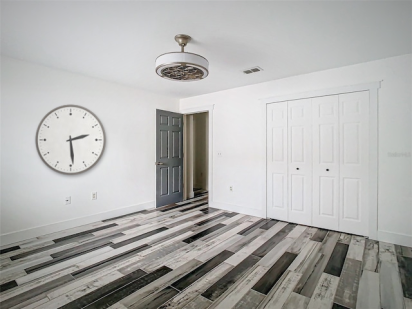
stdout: h=2 m=29
